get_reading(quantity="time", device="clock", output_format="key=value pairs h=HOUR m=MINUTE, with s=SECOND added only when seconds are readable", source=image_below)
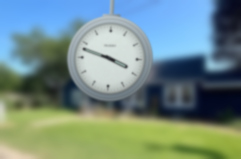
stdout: h=3 m=48
